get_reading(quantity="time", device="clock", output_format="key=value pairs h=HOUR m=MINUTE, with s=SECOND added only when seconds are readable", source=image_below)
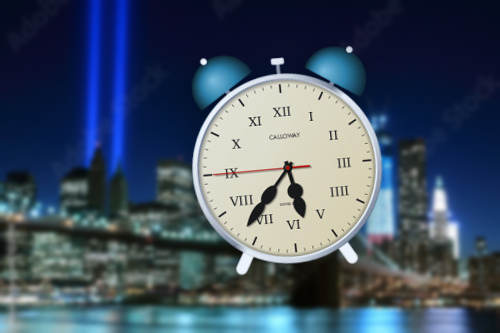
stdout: h=5 m=36 s=45
